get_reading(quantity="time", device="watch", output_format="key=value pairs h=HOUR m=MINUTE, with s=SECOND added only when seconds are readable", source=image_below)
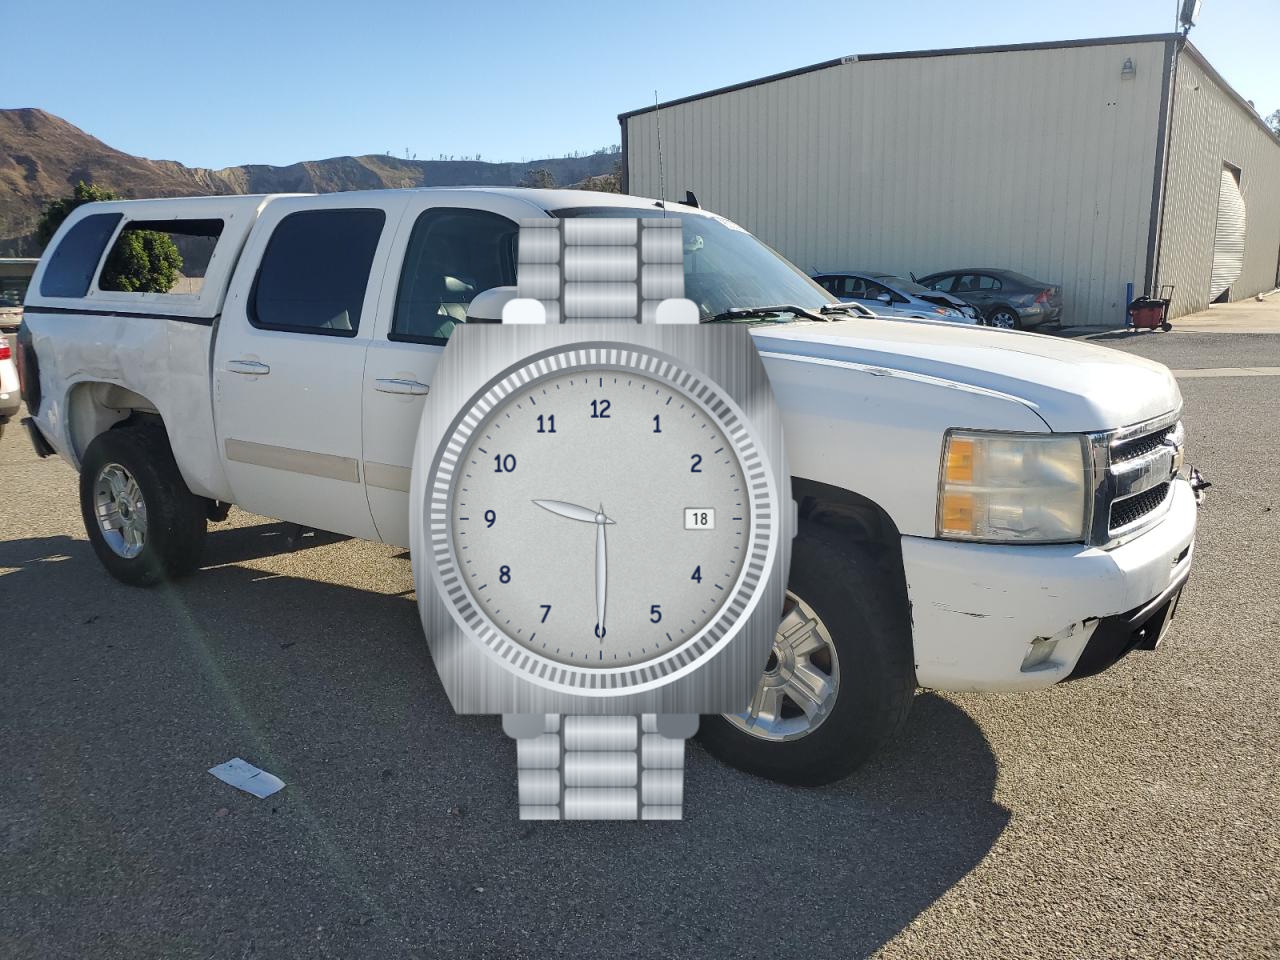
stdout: h=9 m=30
